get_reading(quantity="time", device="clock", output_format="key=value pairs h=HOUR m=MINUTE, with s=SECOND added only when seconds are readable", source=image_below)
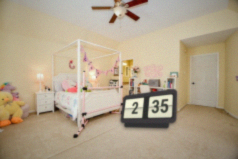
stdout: h=2 m=35
